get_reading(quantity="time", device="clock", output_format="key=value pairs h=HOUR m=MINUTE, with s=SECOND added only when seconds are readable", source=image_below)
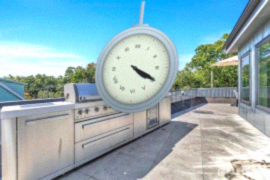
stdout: h=4 m=20
